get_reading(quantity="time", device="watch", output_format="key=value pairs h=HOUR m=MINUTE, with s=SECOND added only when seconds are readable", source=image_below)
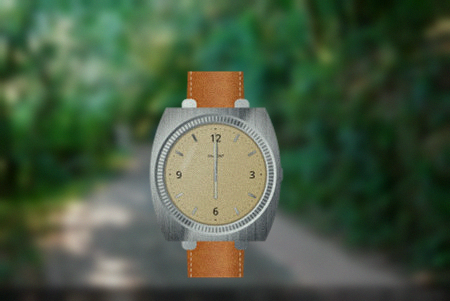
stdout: h=6 m=0
